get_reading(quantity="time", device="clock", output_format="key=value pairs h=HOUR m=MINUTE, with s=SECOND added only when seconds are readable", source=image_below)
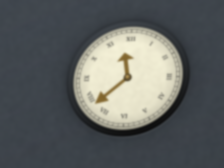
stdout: h=11 m=38
